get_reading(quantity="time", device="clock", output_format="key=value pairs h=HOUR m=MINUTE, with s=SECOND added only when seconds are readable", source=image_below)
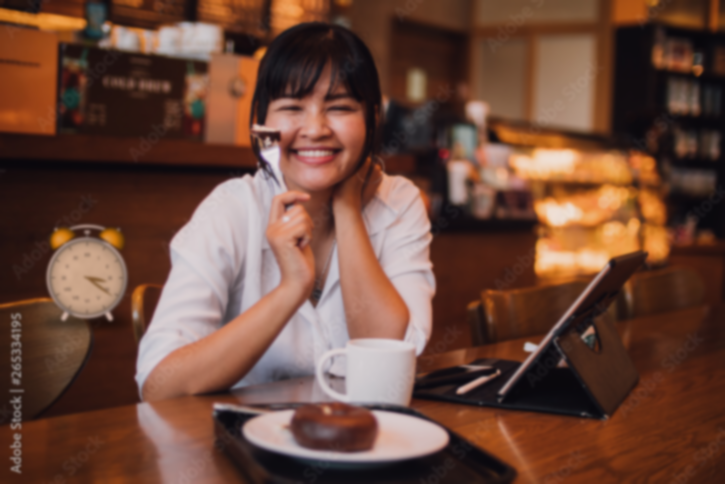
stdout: h=3 m=21
